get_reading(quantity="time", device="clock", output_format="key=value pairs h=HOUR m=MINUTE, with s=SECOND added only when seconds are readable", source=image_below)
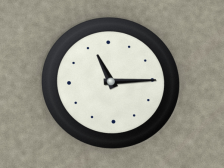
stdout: h=11 m=15
